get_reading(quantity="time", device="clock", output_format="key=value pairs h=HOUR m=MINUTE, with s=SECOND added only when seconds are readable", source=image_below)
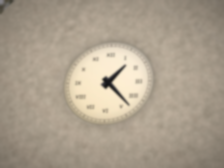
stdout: h=1 m=23
